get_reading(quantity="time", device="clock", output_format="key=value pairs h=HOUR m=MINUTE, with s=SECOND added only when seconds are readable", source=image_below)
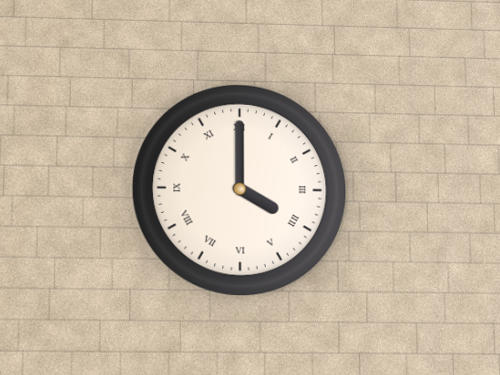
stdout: h=4 m=0
